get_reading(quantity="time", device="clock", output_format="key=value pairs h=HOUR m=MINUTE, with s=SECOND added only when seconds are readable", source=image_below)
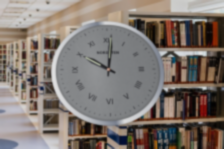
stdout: h=10 m=1
